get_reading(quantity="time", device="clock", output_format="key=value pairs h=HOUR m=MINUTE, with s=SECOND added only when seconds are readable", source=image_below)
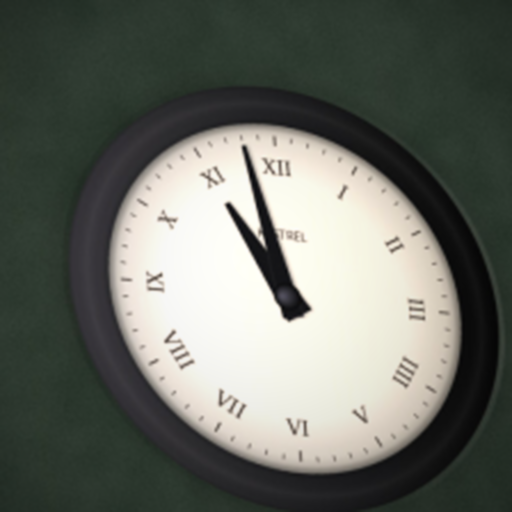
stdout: h=10 m=58
